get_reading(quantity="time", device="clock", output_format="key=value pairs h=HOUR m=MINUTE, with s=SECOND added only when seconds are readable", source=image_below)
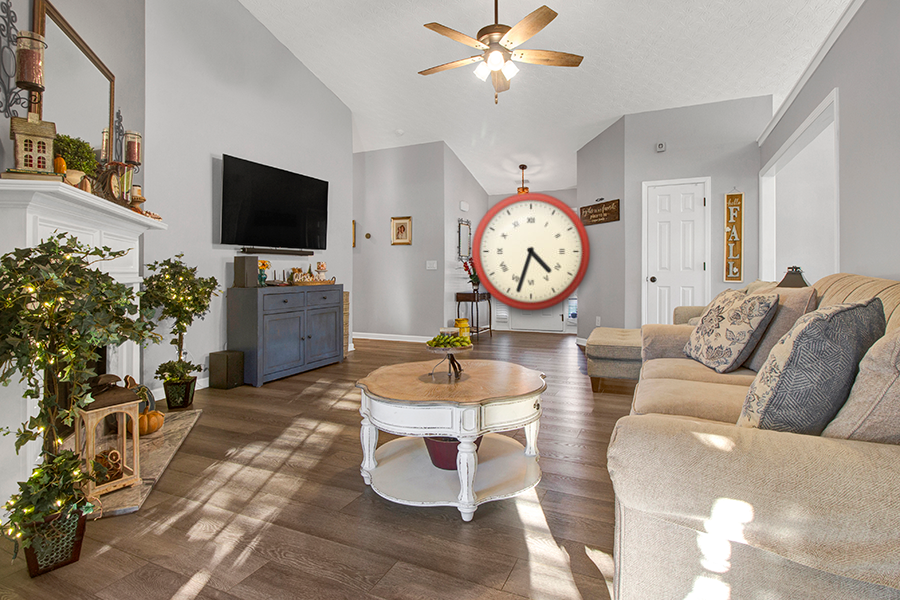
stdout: h=4 m=33
